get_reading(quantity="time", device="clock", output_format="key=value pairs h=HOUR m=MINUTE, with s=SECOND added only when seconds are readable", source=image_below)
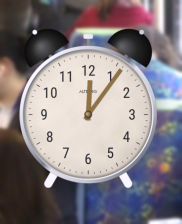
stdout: h=12 m=6
